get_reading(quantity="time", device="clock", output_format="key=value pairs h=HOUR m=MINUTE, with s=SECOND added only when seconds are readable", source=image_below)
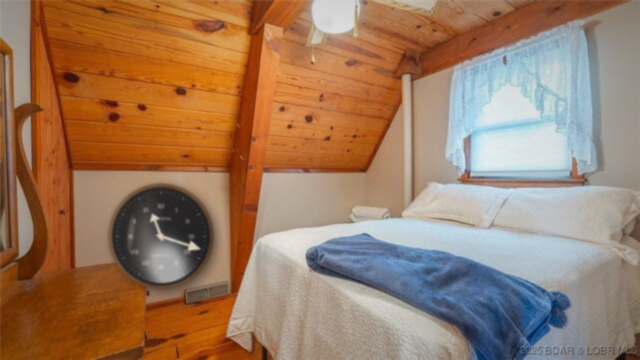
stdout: h=11 m=18
